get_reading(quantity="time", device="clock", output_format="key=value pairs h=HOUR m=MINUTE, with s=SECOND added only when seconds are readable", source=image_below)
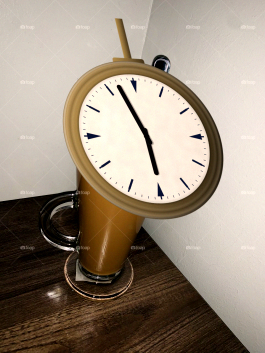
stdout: h=5 m=57
